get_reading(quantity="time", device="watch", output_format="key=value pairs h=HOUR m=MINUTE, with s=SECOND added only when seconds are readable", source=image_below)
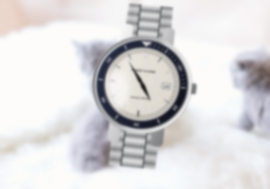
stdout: h=4 m=54
